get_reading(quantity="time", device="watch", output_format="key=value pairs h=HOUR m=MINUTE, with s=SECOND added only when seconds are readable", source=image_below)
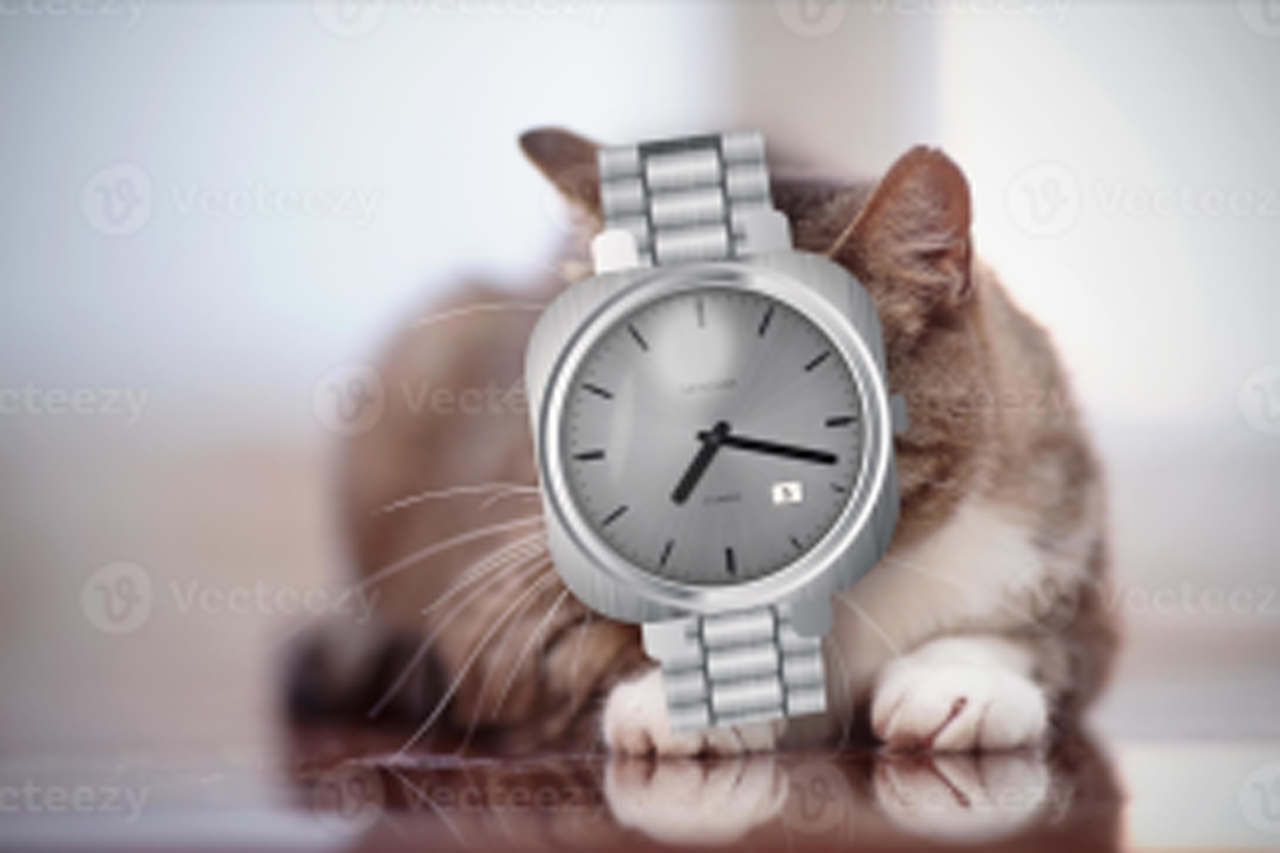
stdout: h=7 m=18
